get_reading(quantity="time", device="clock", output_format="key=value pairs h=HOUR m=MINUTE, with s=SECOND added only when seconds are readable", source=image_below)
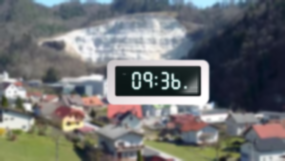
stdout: h=9 m=36
